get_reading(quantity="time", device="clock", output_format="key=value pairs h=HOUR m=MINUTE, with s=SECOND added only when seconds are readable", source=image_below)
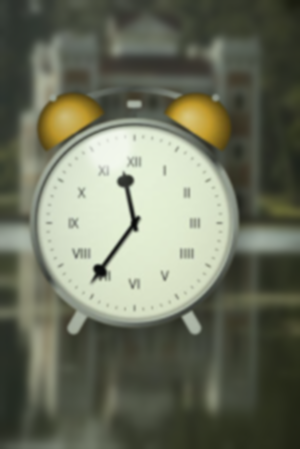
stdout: h=11 m=36
